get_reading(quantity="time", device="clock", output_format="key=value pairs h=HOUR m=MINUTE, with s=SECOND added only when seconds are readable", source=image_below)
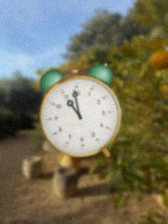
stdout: h=10 m=59
